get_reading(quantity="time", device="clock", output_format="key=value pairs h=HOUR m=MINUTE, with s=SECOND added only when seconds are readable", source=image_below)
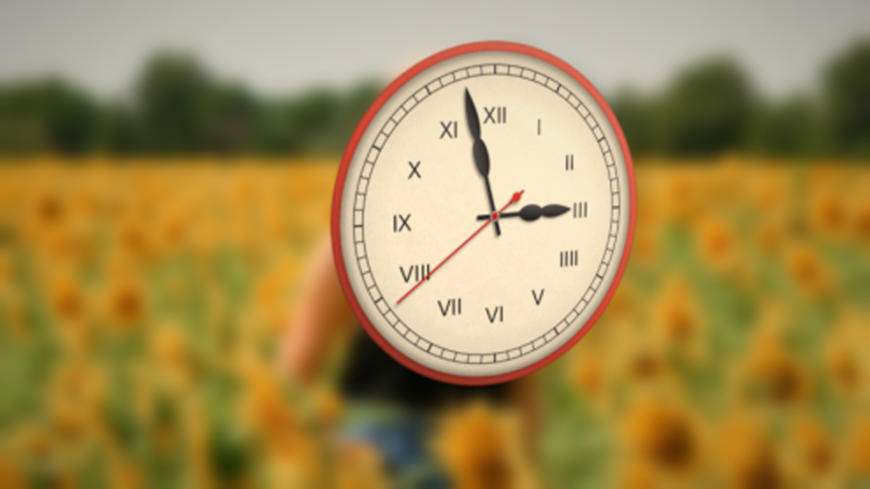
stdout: h=2 m=57 s=39
